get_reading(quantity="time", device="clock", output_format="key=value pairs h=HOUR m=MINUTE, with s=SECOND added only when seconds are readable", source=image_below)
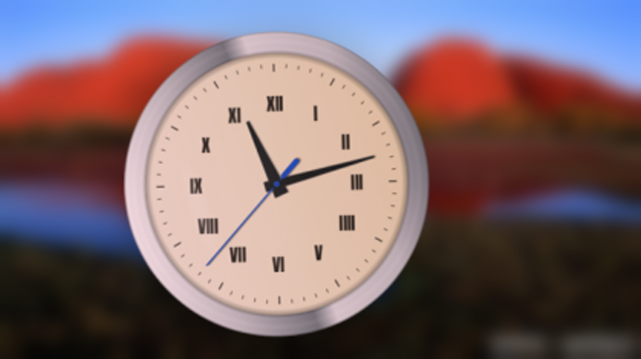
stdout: h=11 m=12 s=37
